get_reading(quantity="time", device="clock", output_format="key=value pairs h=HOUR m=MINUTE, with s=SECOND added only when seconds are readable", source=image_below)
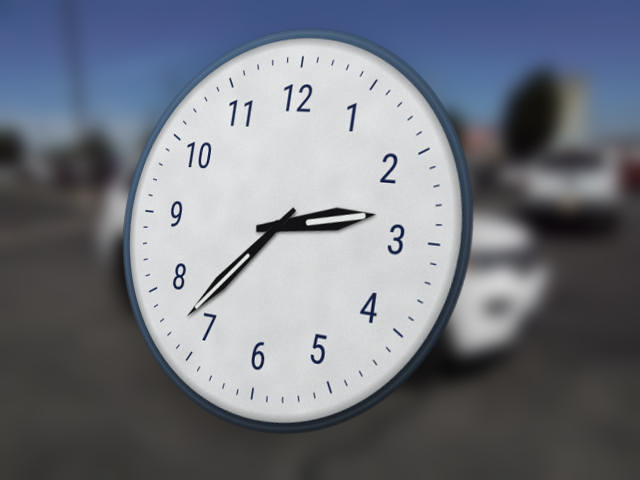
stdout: h=2 m=37
